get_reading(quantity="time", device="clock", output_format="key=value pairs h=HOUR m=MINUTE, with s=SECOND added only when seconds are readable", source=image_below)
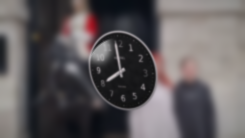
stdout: h=7 m=59
